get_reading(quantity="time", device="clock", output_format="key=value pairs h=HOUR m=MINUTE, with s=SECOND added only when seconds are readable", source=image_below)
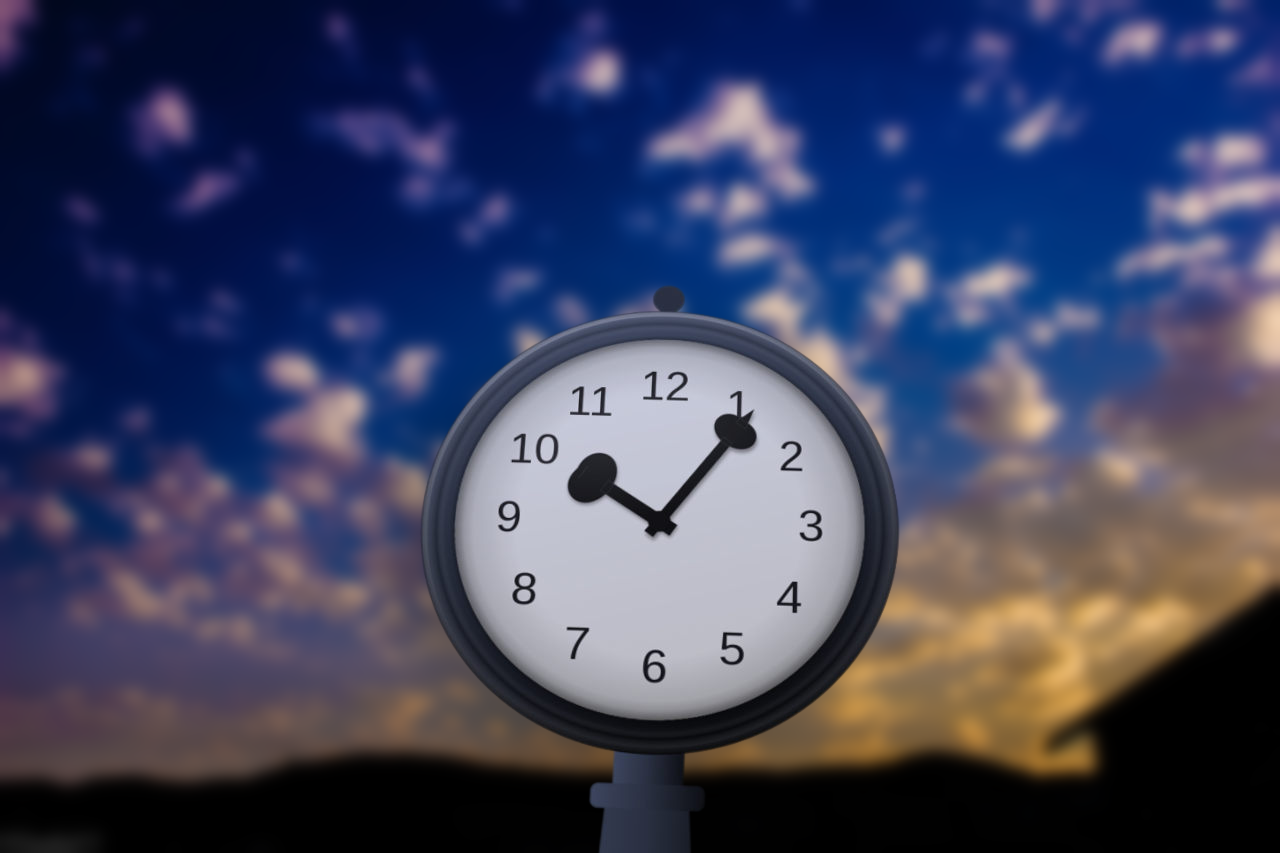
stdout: h=10 m=6
